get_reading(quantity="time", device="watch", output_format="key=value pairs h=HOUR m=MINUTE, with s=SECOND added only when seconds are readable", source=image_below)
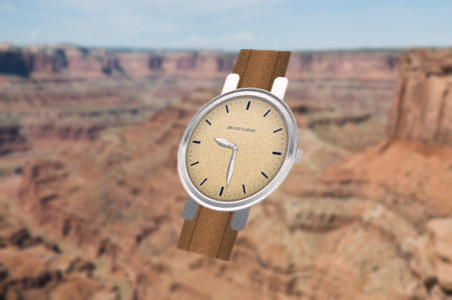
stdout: h=9 m=29
